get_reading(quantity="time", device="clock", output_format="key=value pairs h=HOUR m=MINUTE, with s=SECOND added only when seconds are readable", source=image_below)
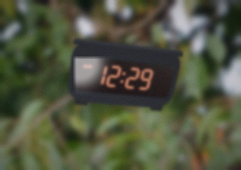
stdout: h=12 m=29
